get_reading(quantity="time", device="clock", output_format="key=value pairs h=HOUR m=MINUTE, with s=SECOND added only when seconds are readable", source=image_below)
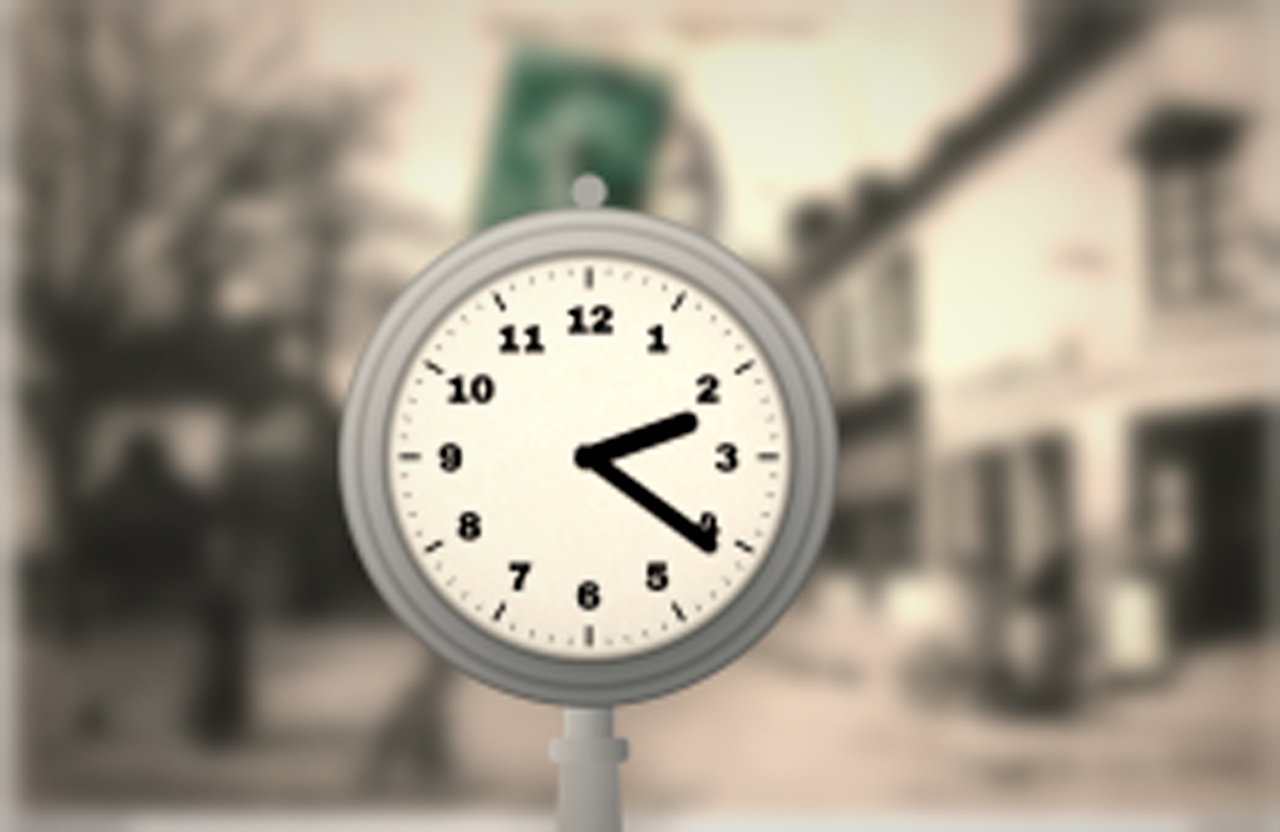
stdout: h=2 m=21
